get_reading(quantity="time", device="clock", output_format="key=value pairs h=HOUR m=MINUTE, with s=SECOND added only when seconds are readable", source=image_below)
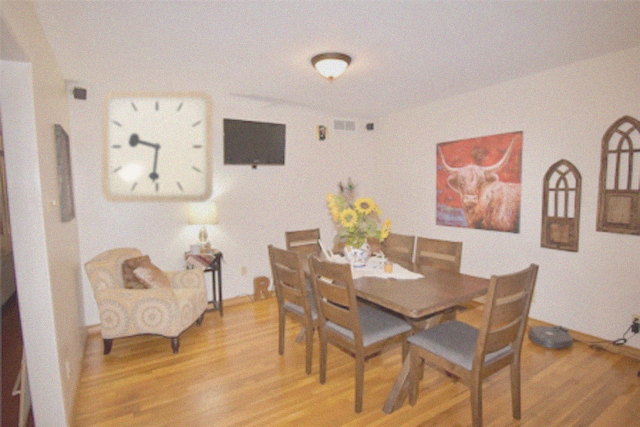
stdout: h=9 m=31
